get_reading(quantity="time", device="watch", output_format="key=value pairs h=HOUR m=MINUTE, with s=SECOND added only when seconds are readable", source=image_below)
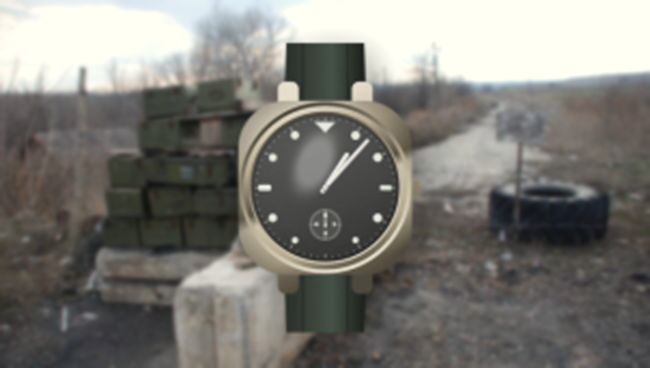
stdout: h=1 m=7
